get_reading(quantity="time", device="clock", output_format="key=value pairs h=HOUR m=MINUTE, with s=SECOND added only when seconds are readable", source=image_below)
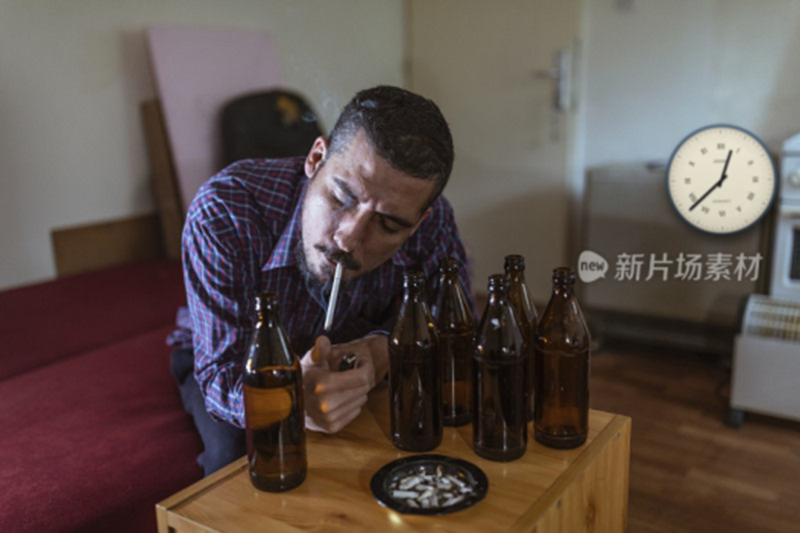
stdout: h=12 m=38
